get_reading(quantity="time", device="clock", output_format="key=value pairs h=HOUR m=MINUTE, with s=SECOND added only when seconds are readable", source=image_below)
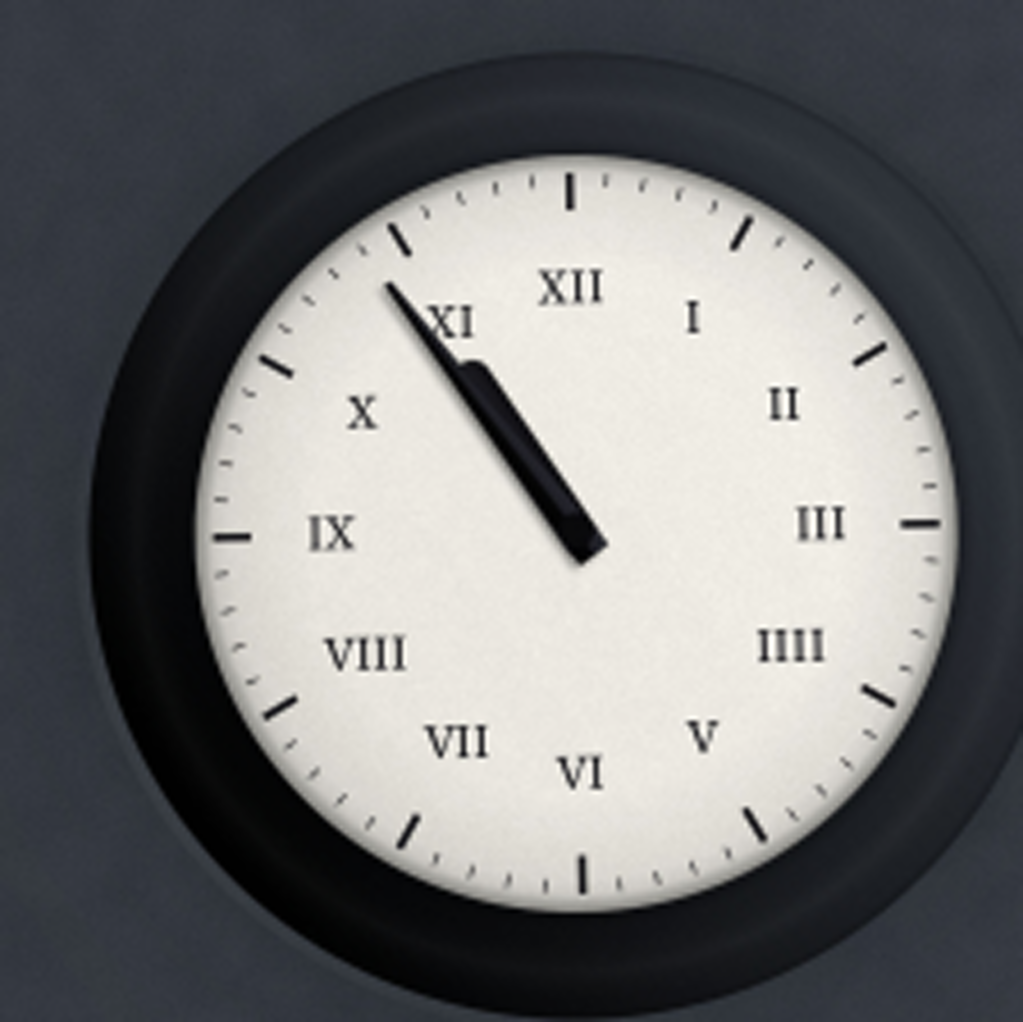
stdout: h=10 m=54
